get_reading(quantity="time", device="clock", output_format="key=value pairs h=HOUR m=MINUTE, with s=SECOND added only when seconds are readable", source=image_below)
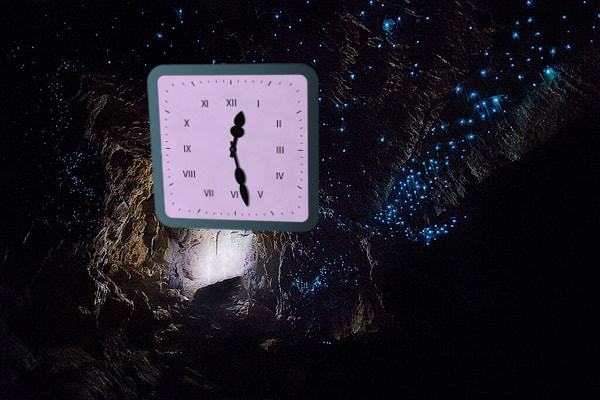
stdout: h=12 m=28
